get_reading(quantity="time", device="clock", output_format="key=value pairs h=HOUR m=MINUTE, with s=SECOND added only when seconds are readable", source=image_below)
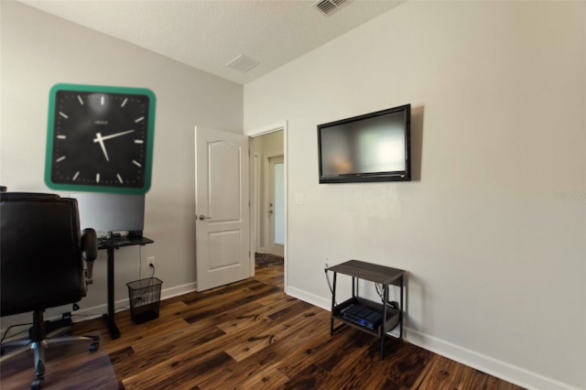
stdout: h=5 m=12
